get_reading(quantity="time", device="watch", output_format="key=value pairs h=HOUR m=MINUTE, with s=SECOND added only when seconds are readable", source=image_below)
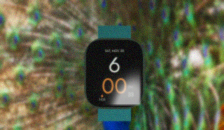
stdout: h=6 m=0
